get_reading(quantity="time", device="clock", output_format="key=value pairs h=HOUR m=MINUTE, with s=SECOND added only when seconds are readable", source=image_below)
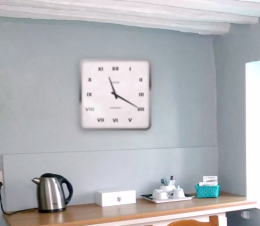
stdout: h=11 m=20
